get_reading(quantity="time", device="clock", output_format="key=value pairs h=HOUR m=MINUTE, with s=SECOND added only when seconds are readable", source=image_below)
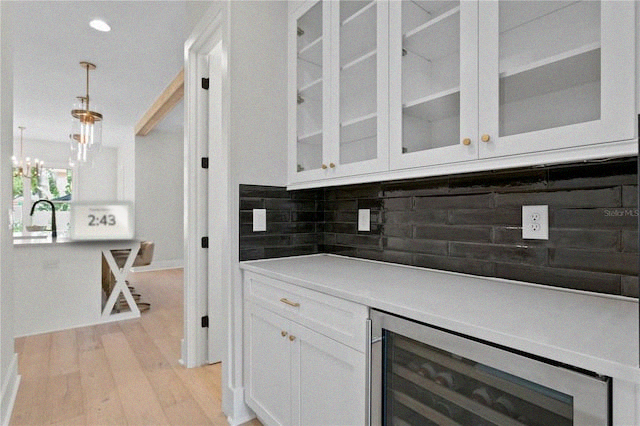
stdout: h=2 m=43
